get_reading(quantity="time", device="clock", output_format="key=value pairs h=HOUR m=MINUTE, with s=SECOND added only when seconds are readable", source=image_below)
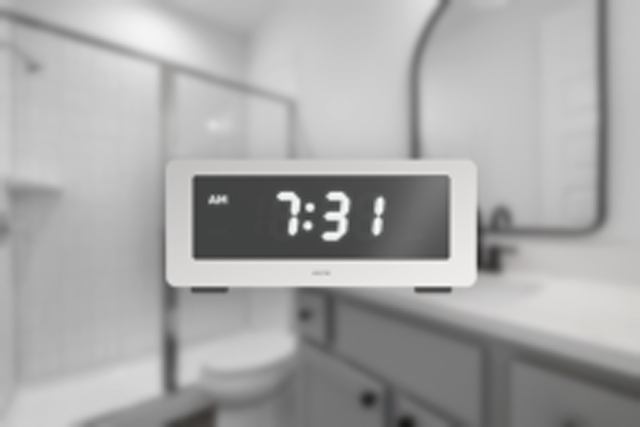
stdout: h=7 m=31
